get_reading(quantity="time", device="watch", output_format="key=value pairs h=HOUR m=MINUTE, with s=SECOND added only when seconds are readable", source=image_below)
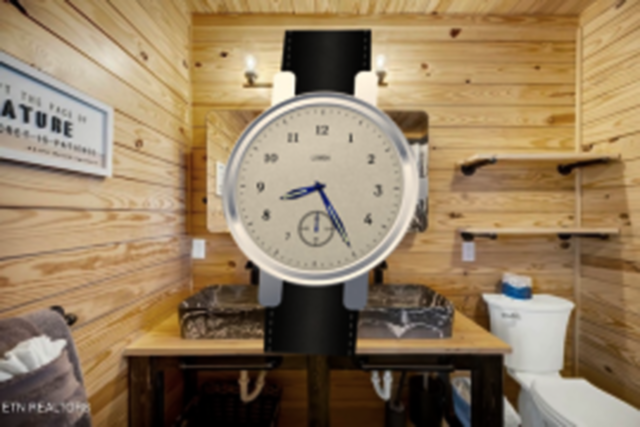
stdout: h=8 m=25
